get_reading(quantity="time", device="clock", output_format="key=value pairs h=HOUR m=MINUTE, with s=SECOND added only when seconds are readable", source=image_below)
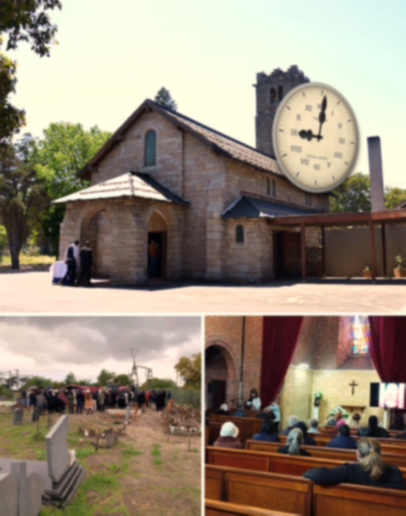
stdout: h=9 m=1
